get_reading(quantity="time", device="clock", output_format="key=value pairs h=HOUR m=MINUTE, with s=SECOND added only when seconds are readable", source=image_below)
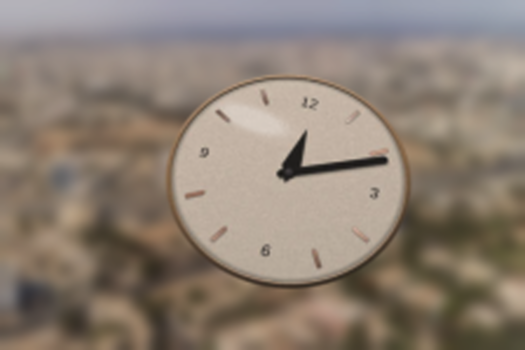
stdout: h=12 m=11
